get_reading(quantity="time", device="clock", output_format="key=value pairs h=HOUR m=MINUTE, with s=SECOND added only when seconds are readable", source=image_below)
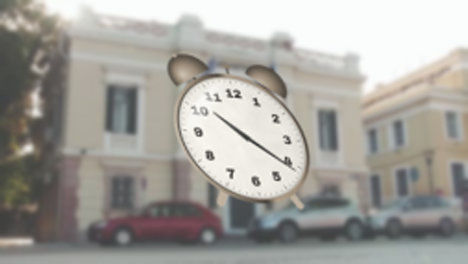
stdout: h=10 m=21
